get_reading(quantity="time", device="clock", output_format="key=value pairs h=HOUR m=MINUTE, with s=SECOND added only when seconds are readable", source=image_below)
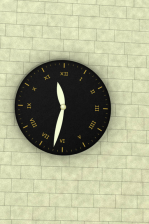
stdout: h=11 m=32
